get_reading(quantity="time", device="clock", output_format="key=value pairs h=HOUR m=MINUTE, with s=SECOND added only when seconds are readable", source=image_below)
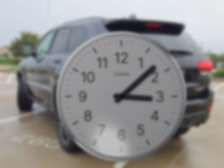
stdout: h=3 m=8
